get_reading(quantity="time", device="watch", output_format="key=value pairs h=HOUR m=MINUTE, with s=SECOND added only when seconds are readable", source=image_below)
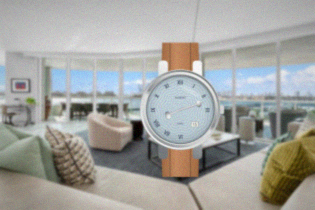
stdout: h=8 m=12
